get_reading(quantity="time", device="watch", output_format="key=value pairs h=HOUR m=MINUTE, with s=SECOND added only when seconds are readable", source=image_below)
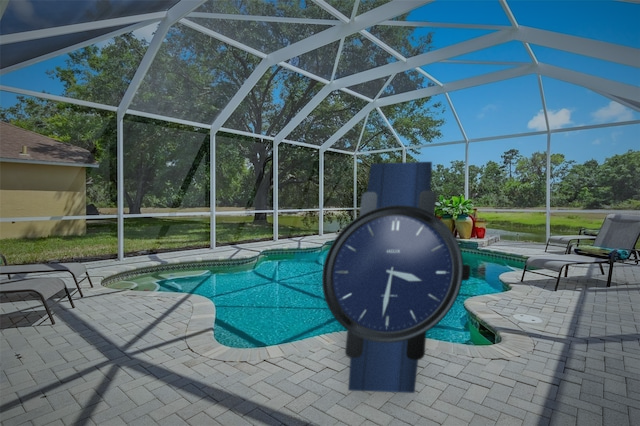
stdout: h=3 m=31
